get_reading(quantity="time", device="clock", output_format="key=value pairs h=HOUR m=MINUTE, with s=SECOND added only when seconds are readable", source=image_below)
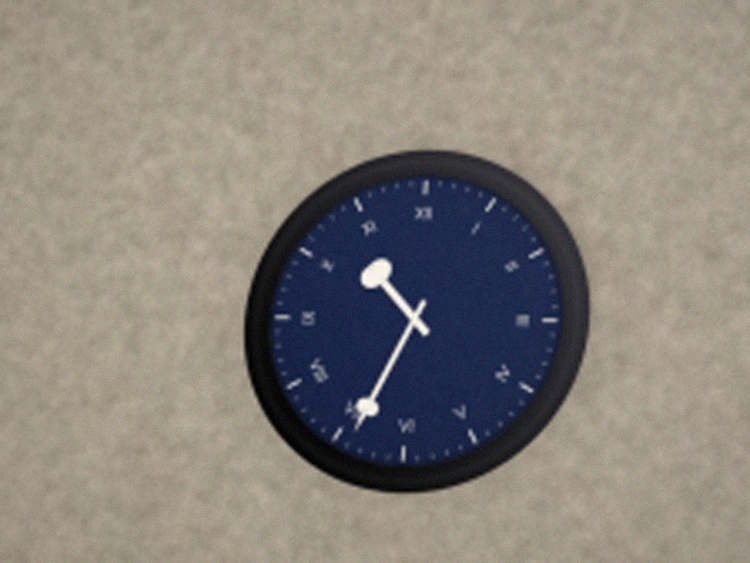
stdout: h=10 m=34
